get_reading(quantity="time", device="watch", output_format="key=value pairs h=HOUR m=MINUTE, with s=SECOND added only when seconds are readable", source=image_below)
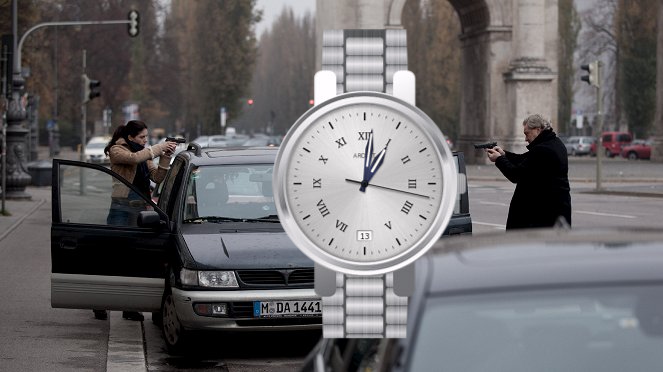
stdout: h=1 m=1 s=17
